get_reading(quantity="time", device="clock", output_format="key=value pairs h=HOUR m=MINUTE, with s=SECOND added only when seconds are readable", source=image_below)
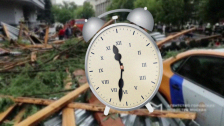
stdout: h=11 m=32
